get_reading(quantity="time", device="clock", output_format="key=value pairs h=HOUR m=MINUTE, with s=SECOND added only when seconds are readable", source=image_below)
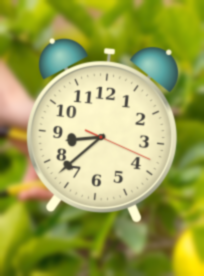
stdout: h=8 m=37 s=18
